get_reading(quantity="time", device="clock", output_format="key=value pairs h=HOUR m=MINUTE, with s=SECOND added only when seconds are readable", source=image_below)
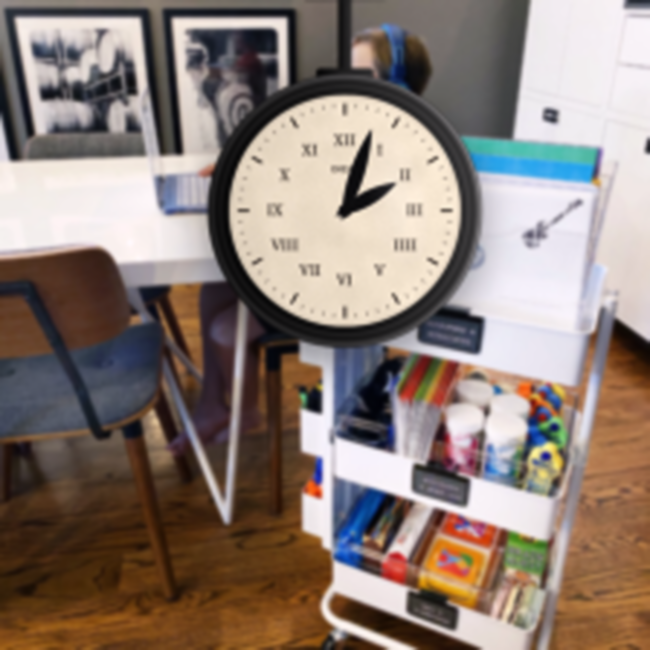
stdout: h=2 m=3
